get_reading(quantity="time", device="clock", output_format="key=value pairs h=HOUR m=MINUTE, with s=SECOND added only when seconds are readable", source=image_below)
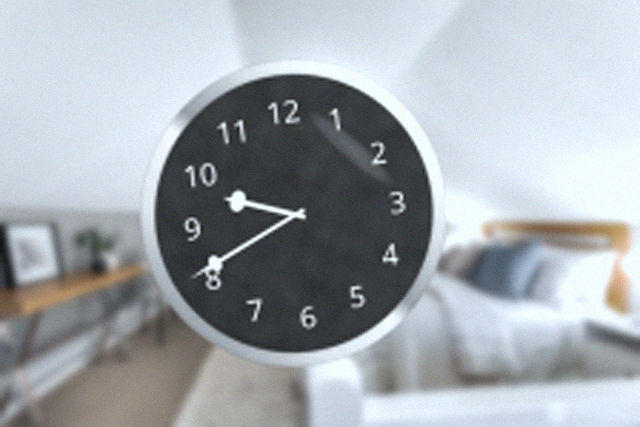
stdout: h=9 m=41
